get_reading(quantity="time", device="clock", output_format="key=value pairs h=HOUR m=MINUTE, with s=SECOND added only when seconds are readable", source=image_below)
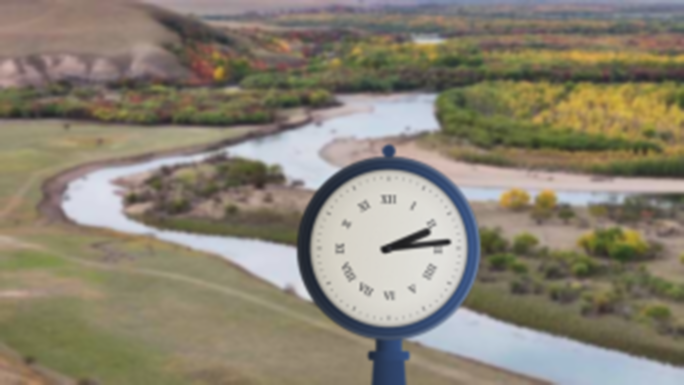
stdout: h=2 m=14
